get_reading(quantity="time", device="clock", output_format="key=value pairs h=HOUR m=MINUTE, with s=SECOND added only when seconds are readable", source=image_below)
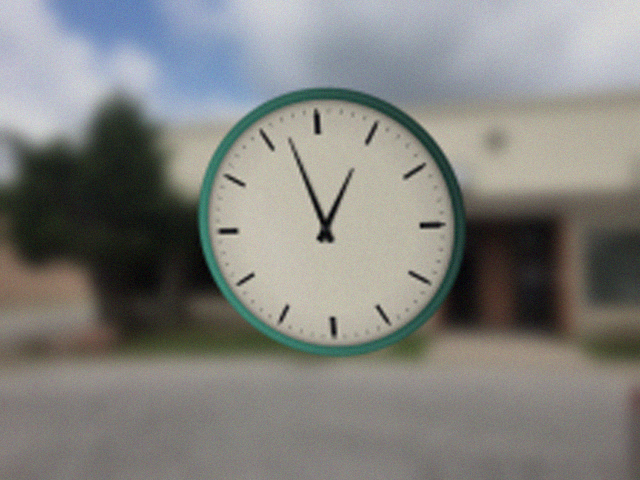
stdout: h=12 m=57
